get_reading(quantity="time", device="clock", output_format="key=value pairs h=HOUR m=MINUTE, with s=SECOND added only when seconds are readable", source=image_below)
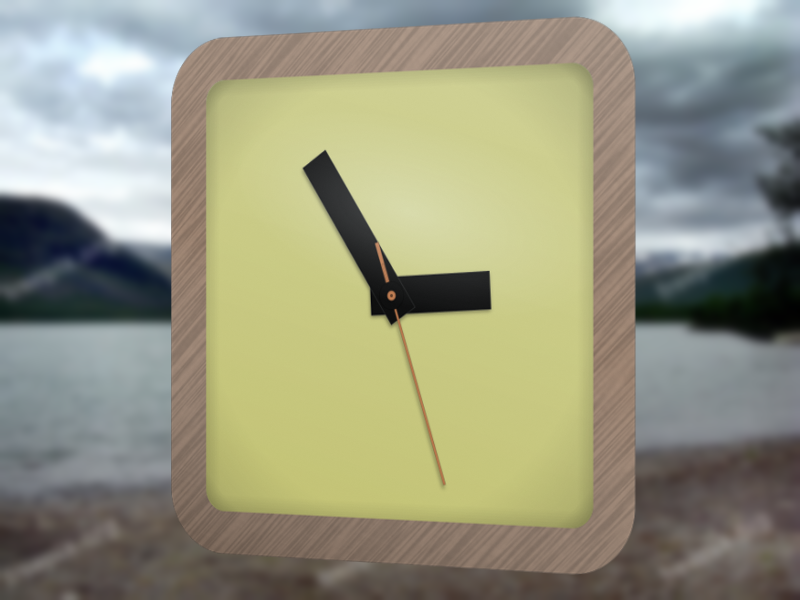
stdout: h=2 m=54 s=27
